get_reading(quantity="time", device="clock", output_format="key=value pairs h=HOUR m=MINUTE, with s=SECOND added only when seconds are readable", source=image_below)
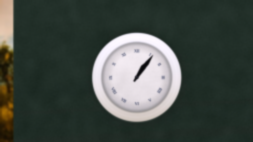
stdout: h=1 m=6
